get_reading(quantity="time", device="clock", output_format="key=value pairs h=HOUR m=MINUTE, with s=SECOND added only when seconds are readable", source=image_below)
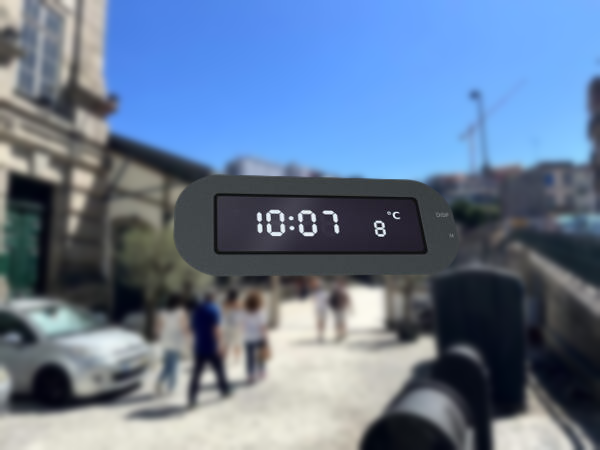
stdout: h=10 m=7
